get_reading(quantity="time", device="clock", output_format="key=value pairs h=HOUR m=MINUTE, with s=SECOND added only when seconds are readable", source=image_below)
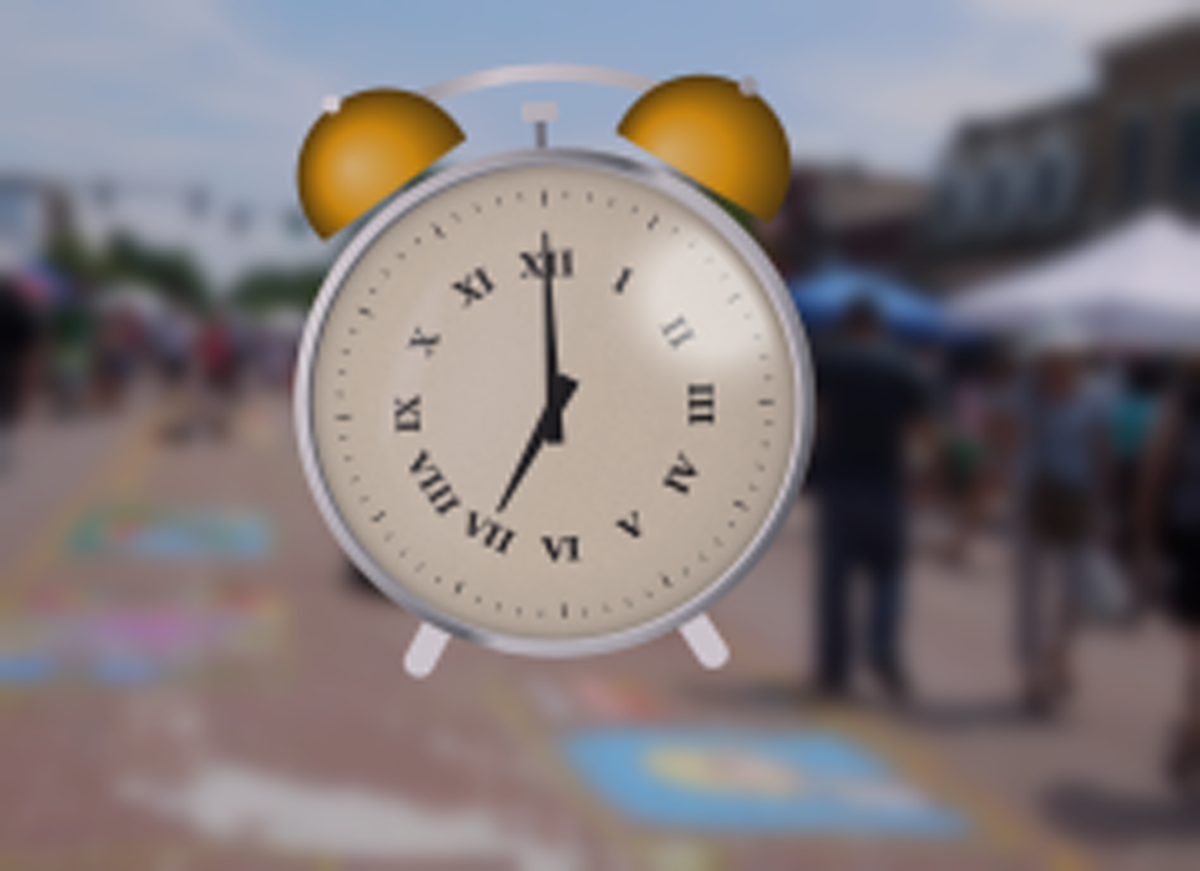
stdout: h=7 m=0
